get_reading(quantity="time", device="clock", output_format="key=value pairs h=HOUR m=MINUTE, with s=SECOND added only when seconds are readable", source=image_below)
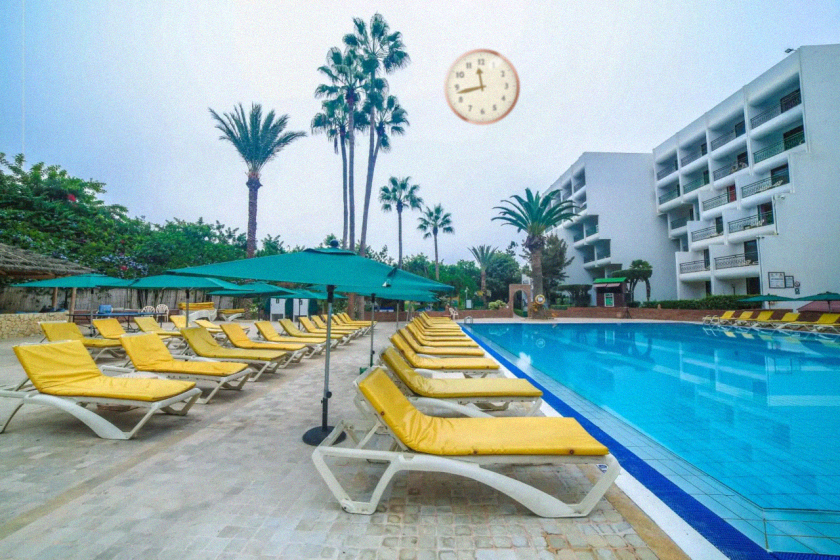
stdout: h=11 m=43
